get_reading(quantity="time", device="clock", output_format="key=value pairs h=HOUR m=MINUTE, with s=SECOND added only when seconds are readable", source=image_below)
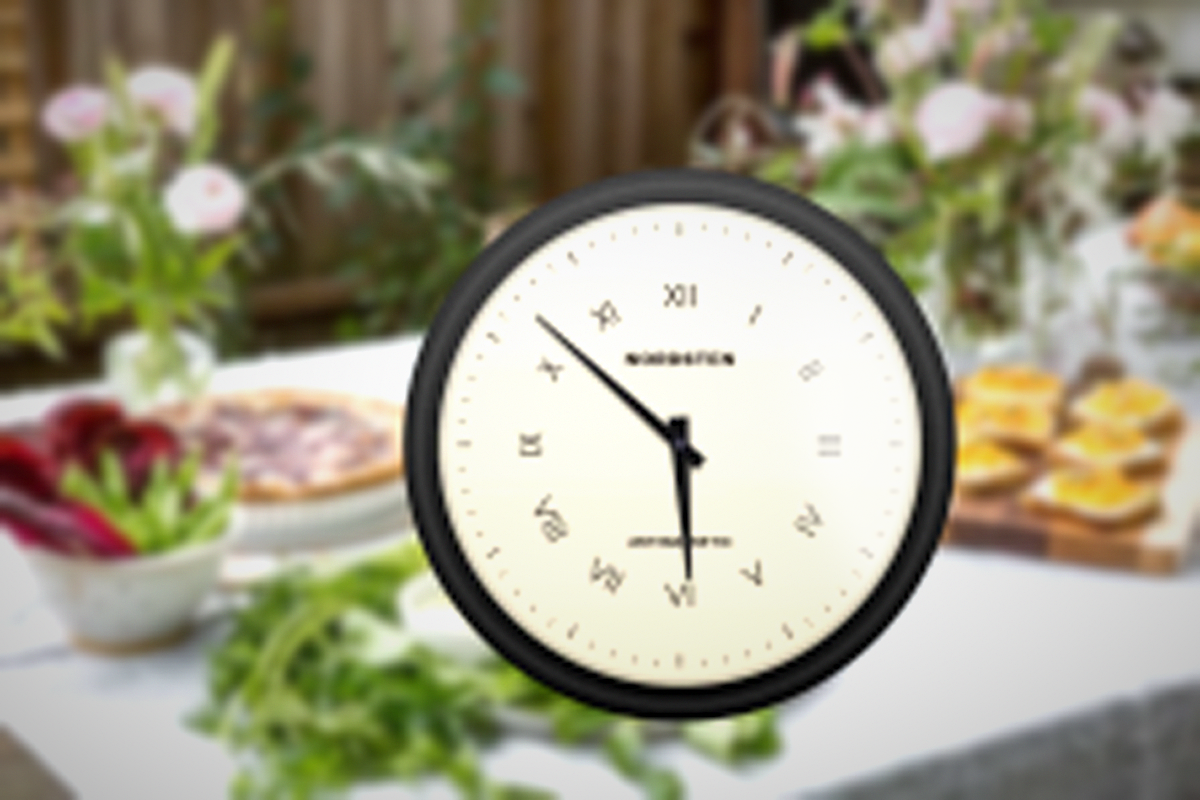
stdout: h=5 m=52
